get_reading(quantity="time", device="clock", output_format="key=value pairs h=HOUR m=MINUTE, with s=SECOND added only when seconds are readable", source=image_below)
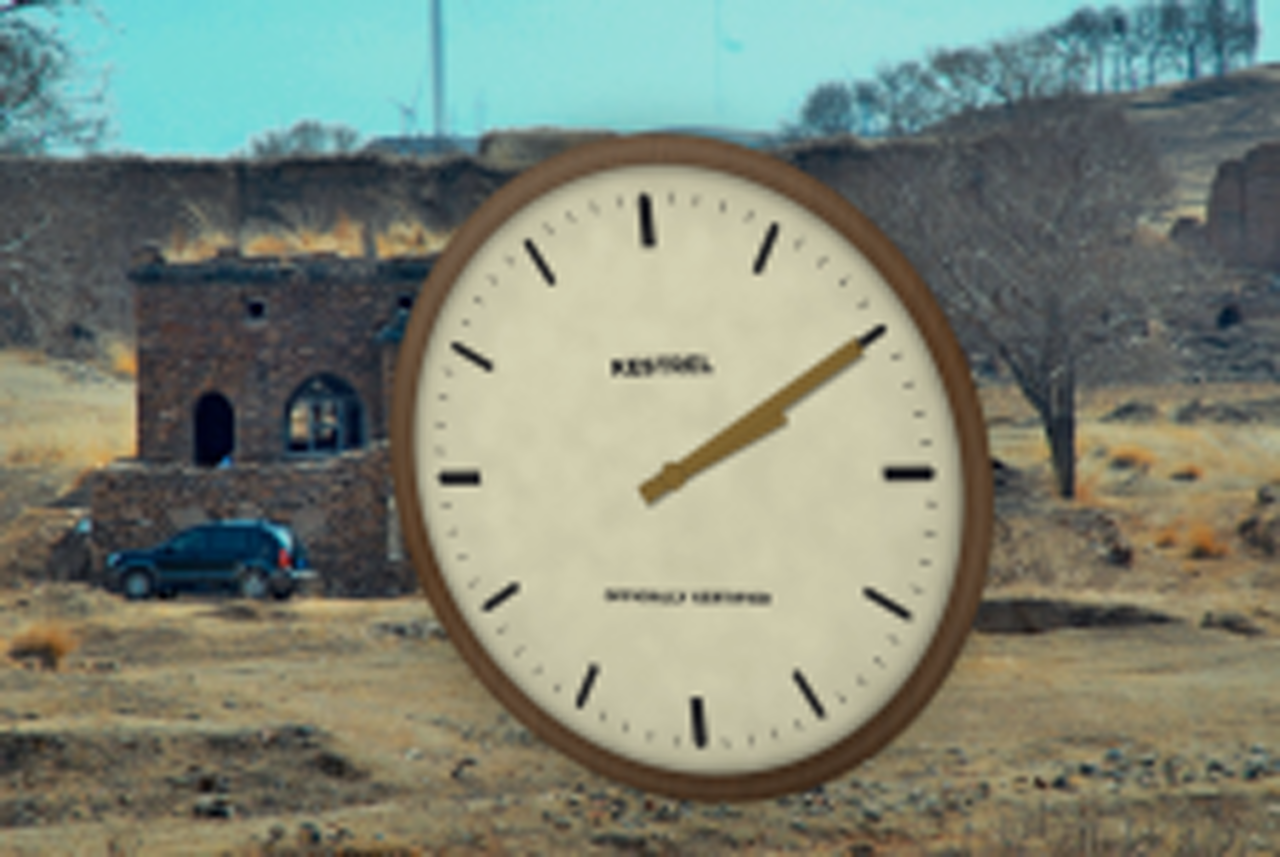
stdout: h=2 m=10
